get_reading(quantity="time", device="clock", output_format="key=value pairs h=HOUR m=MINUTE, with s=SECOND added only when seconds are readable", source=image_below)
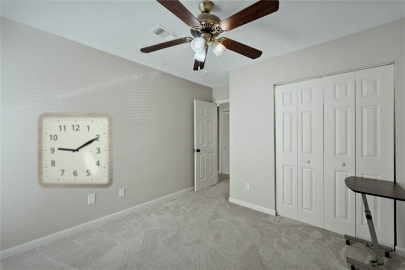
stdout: h=9 m=10
